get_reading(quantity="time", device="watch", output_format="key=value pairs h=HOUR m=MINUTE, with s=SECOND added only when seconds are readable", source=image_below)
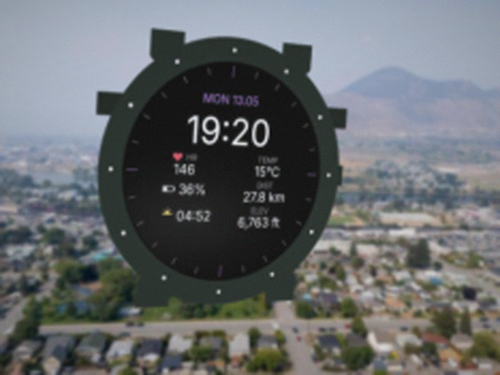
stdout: h=19 m=20
